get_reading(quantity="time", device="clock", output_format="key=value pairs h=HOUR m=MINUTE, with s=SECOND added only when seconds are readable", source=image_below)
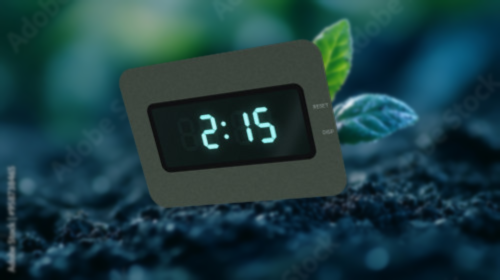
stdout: h=2 m=15
